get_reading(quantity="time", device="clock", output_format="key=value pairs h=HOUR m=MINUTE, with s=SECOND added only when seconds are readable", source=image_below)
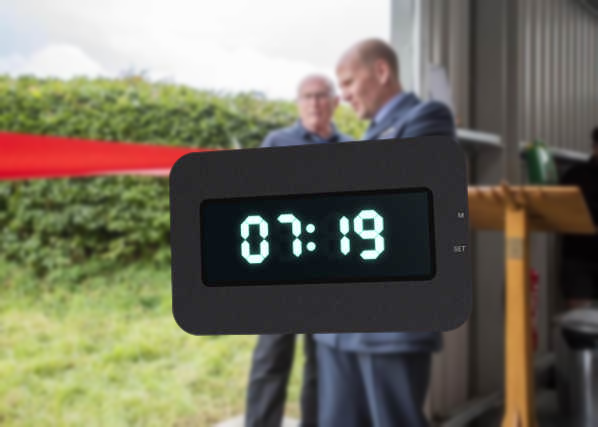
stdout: h=7 m=19
